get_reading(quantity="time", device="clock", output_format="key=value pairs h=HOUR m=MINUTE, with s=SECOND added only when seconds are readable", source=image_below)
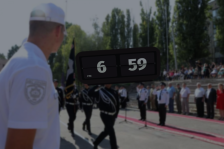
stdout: h=6 m=59
